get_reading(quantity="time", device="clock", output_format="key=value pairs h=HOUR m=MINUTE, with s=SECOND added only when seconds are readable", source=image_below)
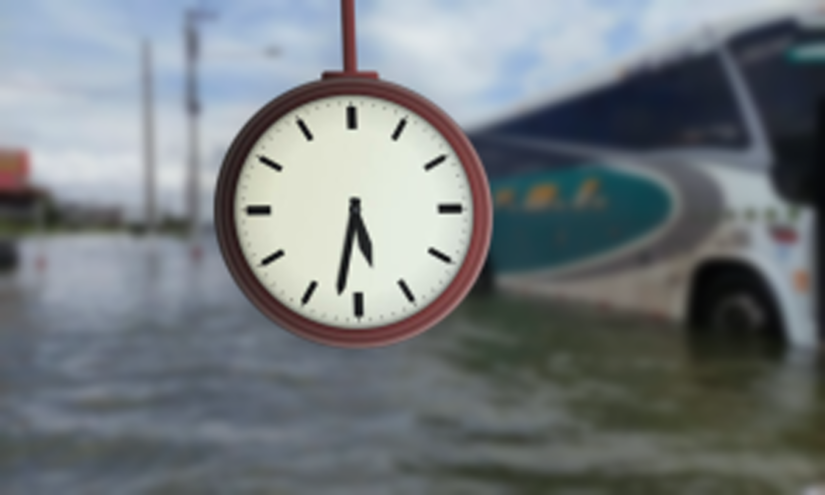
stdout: h=5 m=32
